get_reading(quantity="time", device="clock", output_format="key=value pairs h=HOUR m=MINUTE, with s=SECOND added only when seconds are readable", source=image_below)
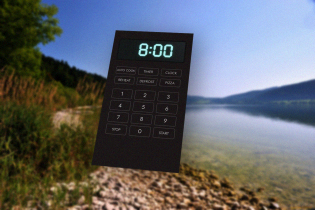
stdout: h=8 m=0
